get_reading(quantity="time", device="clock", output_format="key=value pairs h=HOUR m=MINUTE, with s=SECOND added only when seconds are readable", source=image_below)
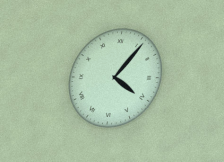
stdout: h=4 m=6
